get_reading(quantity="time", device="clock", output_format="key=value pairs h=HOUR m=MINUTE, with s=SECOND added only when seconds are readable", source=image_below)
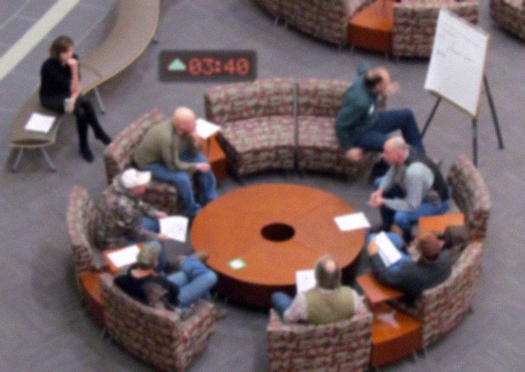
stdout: h=3 m=40
